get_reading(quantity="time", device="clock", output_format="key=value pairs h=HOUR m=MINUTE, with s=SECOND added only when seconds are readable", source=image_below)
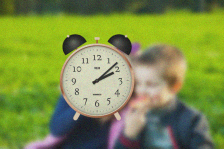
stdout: h=2 m=8
